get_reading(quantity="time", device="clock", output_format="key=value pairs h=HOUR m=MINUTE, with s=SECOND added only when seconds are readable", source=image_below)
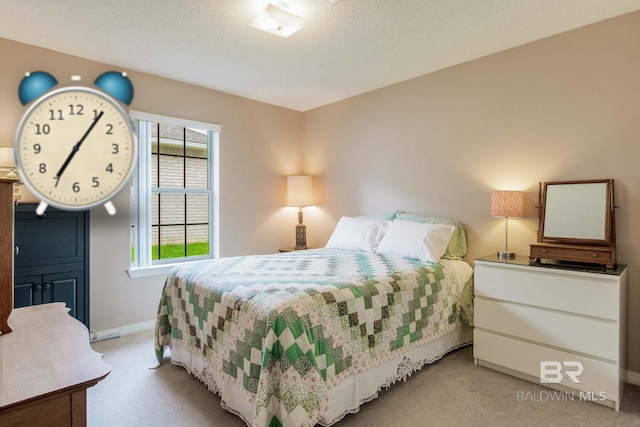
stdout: h=7 m=6
